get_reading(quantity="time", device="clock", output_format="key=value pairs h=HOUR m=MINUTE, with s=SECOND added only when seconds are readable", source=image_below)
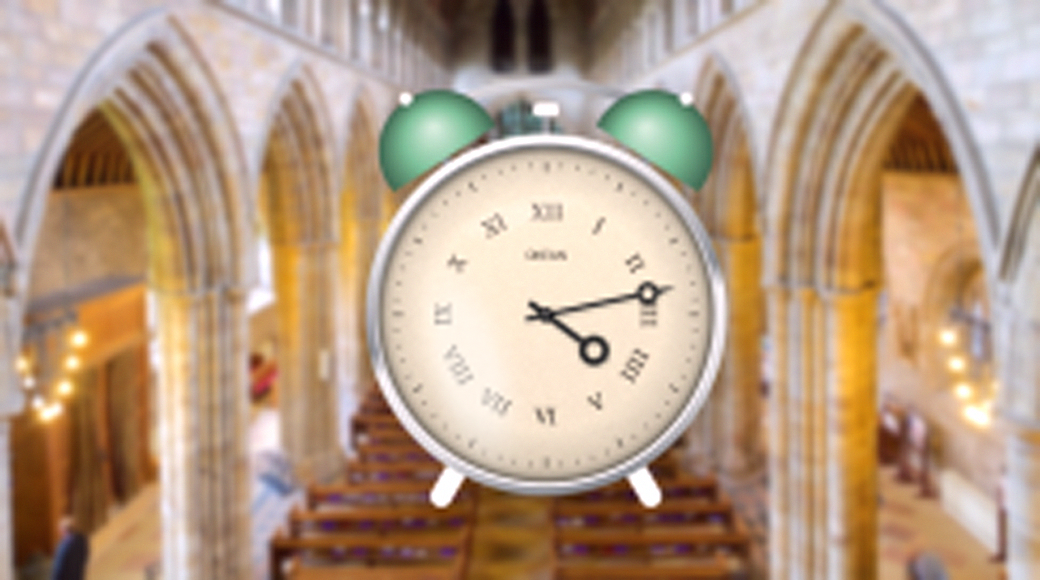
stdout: h=4 m=13
